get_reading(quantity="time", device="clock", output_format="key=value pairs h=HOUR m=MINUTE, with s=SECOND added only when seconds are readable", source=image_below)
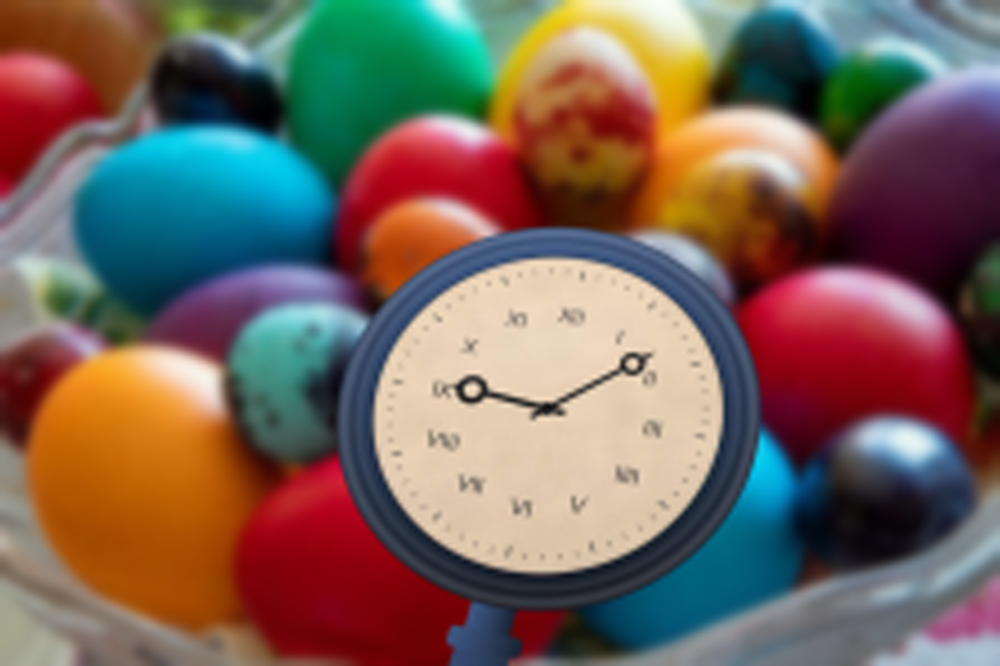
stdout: h=9 m=8
